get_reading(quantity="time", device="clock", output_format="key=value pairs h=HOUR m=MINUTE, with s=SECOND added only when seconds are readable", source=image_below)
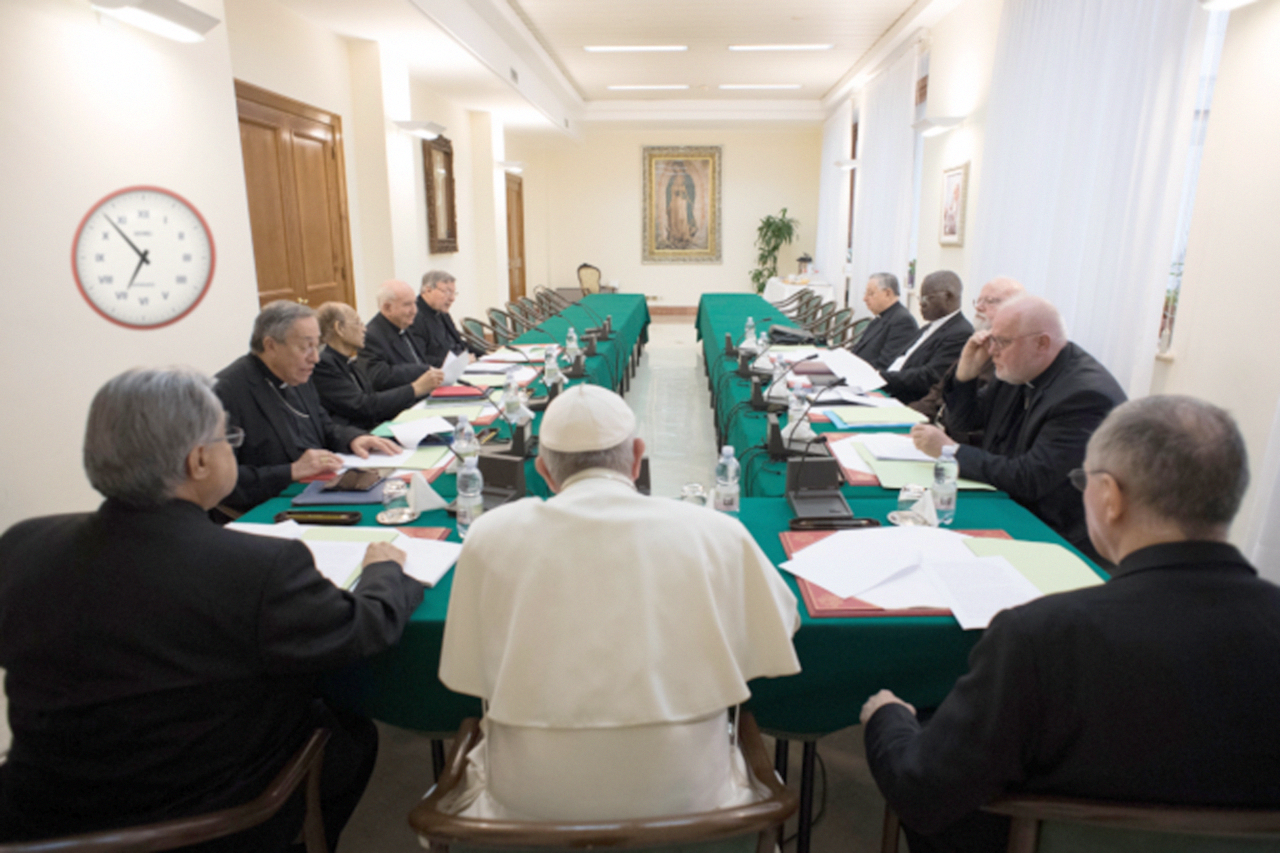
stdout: h=6 m=53
